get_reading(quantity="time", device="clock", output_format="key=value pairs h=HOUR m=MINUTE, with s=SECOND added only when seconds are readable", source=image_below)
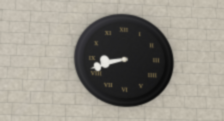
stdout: h=8 m=42
